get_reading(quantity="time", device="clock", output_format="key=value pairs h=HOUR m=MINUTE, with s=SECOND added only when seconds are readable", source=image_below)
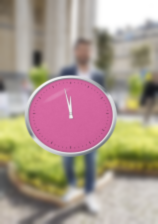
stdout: h=11 m=58
